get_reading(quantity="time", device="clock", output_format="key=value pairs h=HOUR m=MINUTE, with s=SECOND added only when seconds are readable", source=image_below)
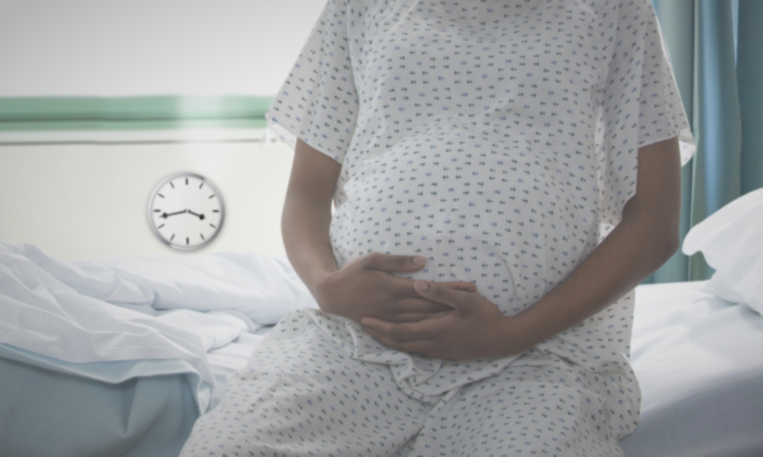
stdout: h=3 m=43
